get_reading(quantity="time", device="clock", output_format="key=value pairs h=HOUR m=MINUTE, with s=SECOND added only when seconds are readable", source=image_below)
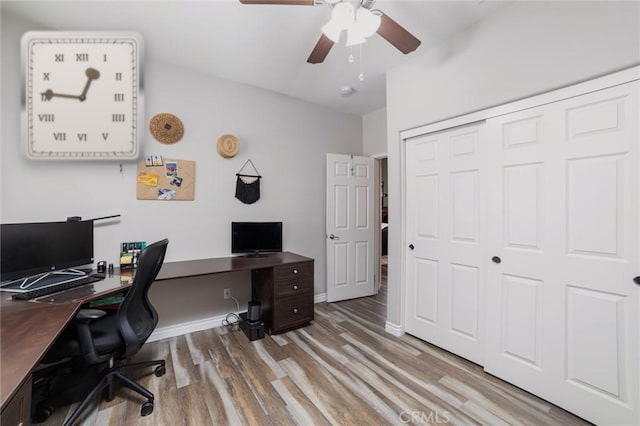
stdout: h=12 m=46
